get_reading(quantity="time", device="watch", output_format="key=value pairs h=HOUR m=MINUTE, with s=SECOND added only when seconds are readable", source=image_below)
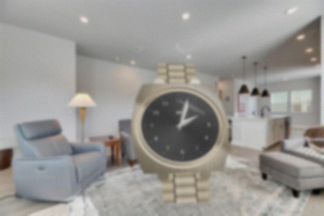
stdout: h=2 m=3
